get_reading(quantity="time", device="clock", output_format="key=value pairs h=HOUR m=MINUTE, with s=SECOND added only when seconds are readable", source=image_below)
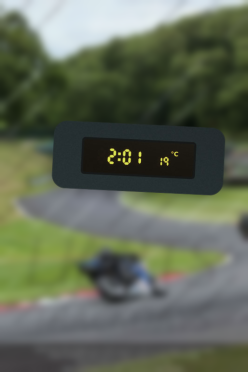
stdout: h=2 m=1
